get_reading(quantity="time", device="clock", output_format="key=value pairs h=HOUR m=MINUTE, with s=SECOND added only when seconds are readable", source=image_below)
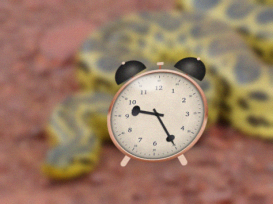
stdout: h=9 m=25
